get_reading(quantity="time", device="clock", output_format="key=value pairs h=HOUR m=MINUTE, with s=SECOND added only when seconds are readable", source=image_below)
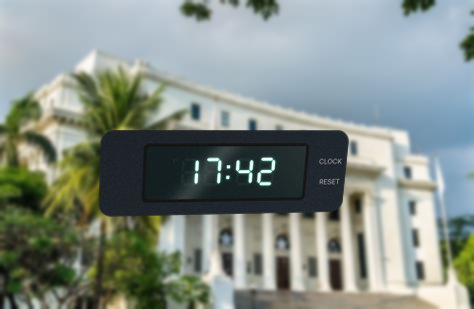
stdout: h=17 m=42
